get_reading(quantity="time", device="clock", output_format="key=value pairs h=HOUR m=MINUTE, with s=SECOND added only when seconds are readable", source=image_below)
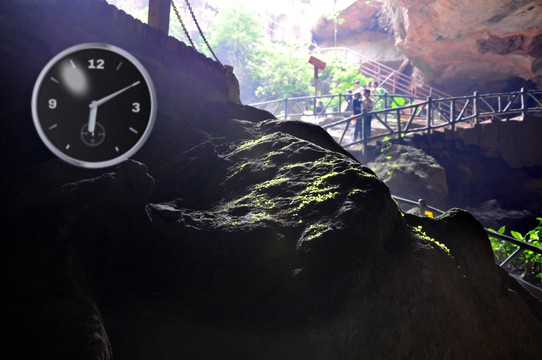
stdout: h=6 m=10
